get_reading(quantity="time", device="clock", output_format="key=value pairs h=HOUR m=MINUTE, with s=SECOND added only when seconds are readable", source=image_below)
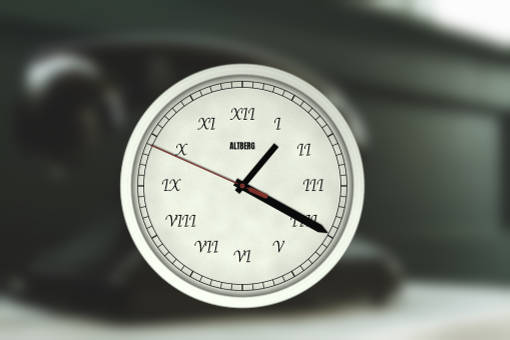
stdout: h=1 m=19 s=49
